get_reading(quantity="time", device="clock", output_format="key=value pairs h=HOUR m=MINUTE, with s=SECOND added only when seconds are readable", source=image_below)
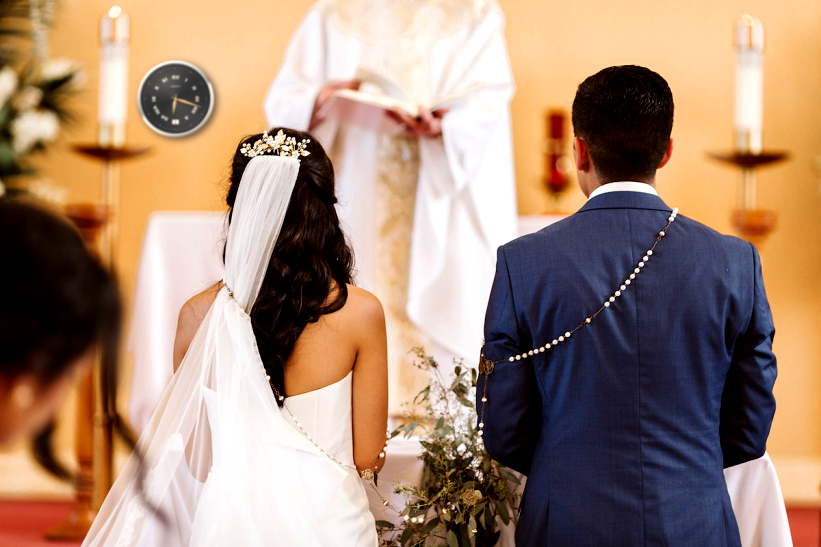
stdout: h=6 m=18
